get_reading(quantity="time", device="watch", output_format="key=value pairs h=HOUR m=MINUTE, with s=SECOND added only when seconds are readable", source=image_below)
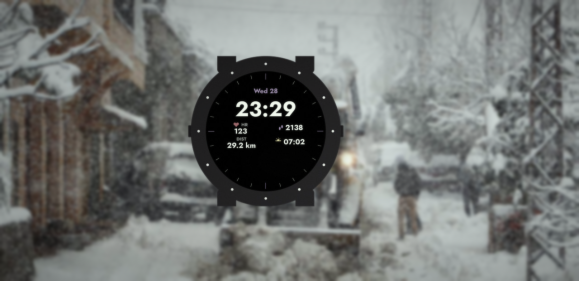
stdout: h=23 m=29
